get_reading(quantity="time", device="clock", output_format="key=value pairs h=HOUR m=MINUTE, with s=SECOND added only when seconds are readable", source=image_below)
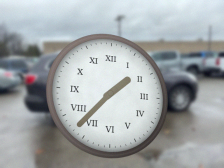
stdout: h=1 m=37
